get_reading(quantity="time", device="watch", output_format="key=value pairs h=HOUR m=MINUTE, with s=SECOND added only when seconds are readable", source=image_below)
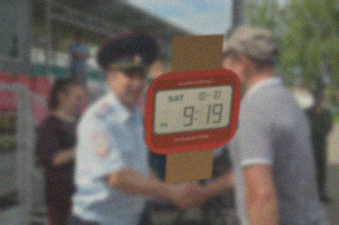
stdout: h=9 m=19
